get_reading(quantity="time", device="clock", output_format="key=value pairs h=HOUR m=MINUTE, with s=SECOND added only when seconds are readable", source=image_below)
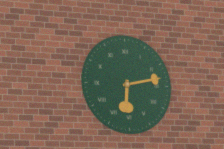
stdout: h=6 m=13
